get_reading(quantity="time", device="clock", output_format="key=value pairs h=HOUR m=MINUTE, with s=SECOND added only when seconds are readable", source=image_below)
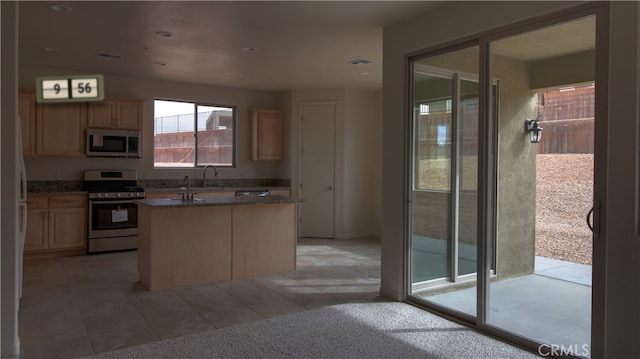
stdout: h=9 m=56
